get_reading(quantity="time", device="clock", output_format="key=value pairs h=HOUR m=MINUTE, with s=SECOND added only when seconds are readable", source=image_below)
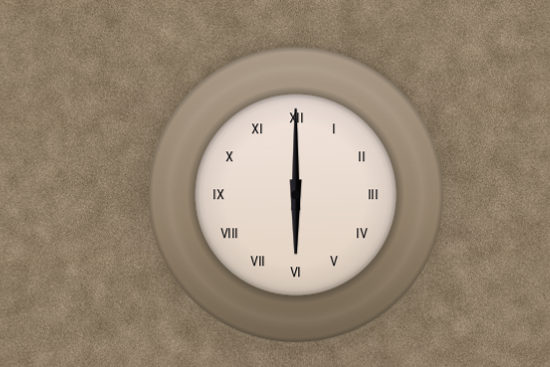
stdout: h=6 m=0
